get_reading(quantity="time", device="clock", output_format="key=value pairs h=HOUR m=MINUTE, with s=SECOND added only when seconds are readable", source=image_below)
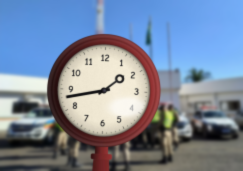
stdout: h=1 m=43
